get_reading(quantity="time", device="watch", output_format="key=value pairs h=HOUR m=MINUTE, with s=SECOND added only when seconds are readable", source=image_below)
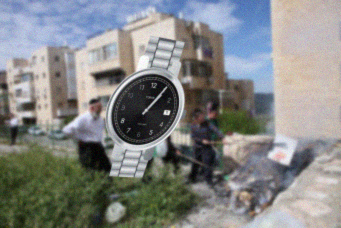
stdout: h=1 m=5
